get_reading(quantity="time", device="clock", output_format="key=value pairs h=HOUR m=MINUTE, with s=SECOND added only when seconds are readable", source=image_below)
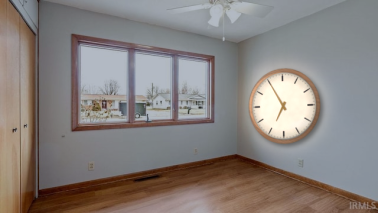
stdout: h=6 m=55
